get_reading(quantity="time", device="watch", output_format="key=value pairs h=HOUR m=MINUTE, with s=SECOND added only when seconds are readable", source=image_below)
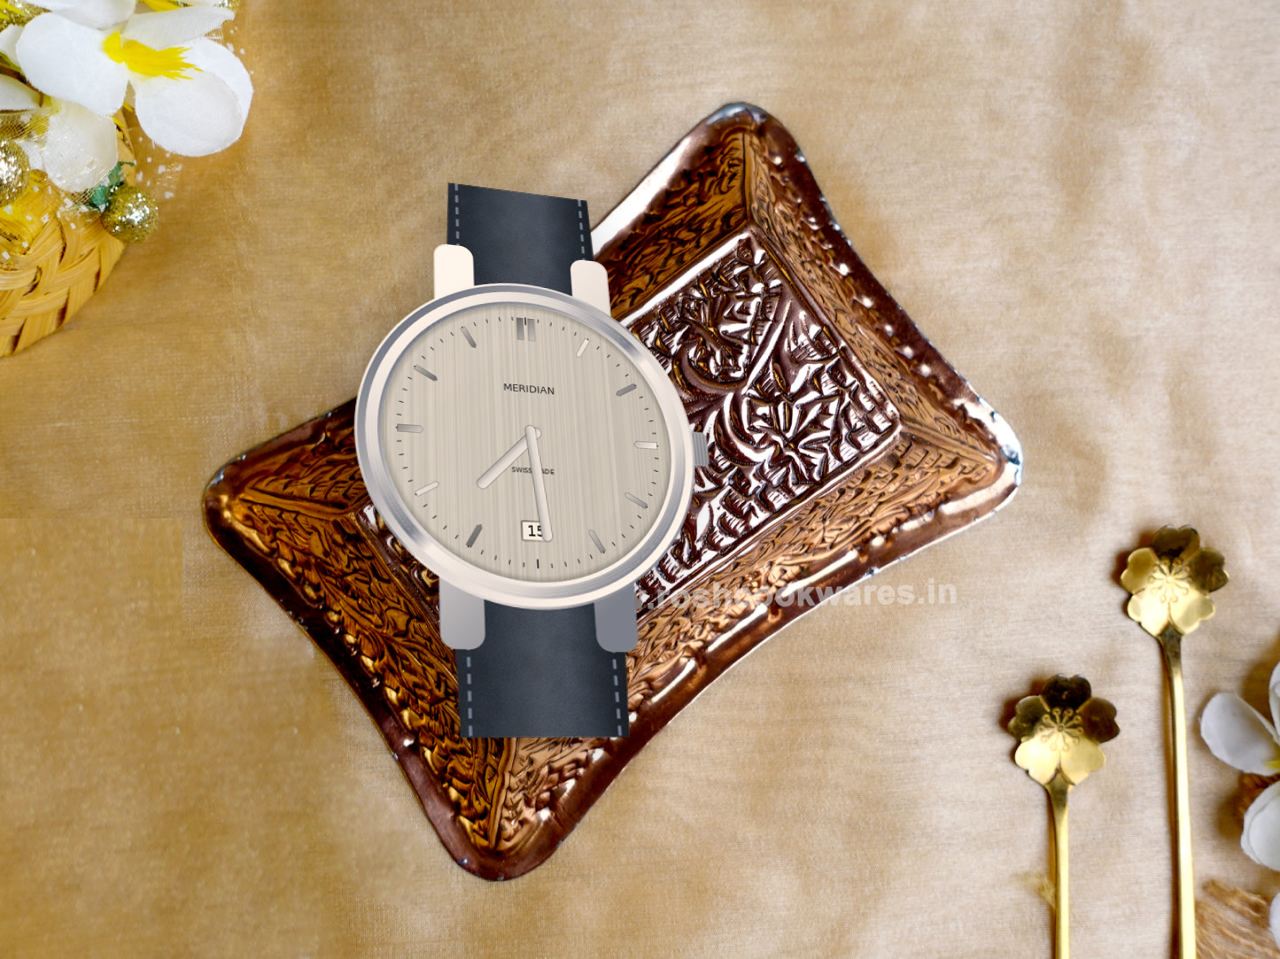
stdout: h=7 m=29
